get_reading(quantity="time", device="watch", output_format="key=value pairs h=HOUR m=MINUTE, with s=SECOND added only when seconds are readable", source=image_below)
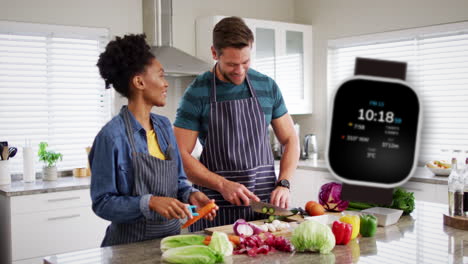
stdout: h=10 m=18
